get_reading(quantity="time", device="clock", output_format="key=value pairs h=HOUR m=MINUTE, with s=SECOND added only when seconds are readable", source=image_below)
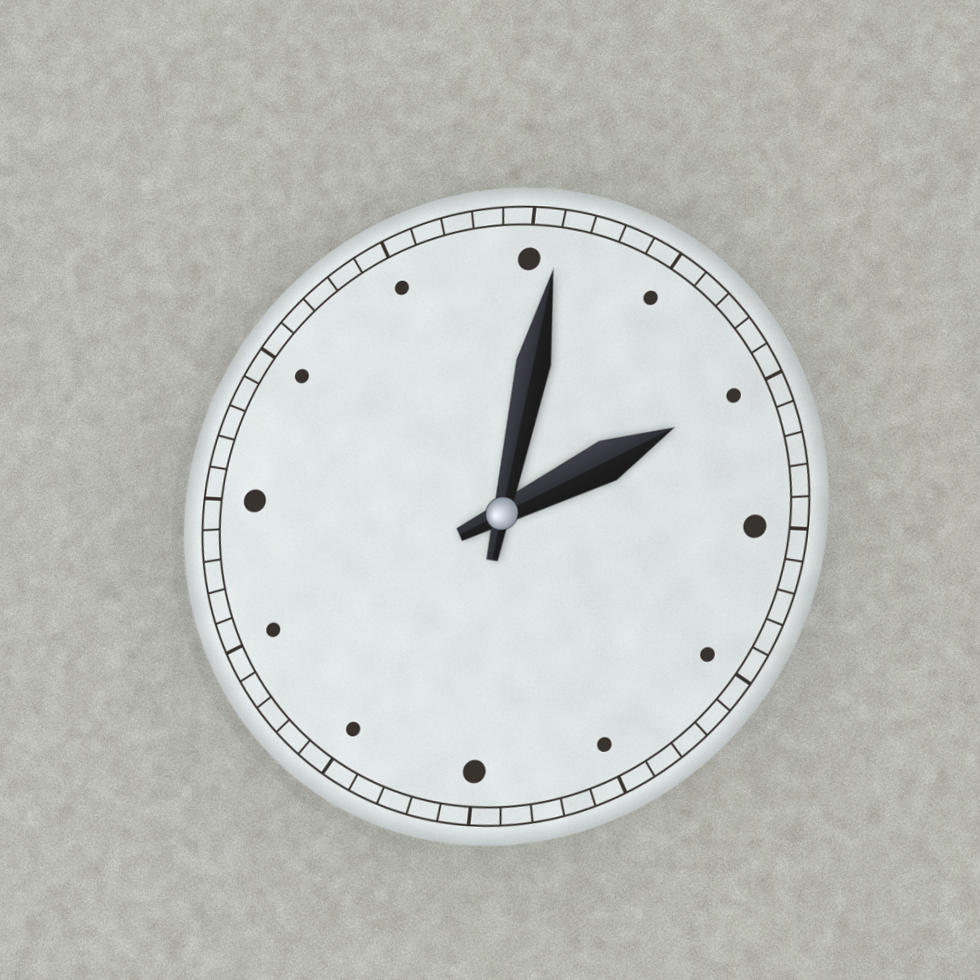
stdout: h=2 m=1
